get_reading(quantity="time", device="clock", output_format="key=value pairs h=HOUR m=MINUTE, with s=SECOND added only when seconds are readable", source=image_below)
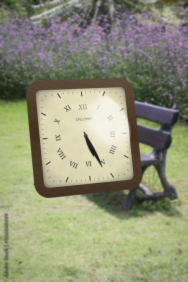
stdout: h=5 m=26
